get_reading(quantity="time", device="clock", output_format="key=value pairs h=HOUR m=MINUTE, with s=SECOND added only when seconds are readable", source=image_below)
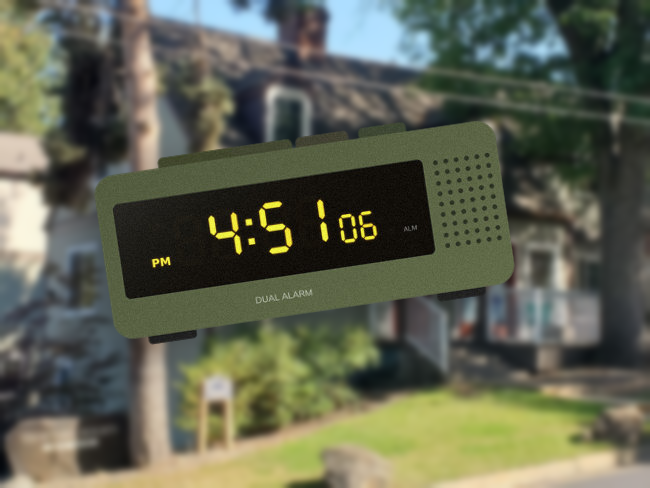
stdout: h=4 m=51 s=6
